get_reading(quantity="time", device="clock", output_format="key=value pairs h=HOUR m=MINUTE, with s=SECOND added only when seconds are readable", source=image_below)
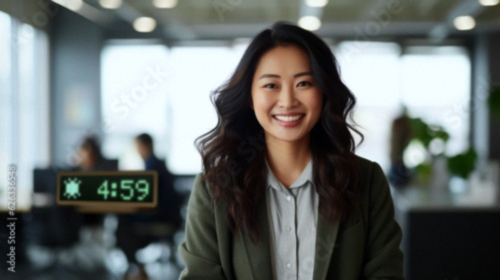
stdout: h=4 m=59
